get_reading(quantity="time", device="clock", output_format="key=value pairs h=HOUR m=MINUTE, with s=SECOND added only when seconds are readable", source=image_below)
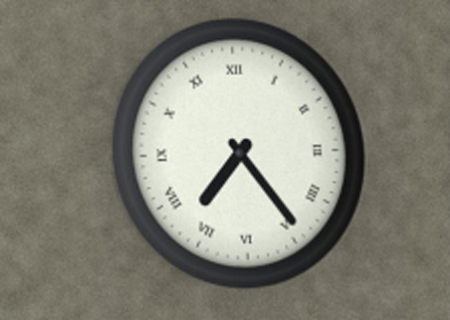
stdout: h=7 m=24
